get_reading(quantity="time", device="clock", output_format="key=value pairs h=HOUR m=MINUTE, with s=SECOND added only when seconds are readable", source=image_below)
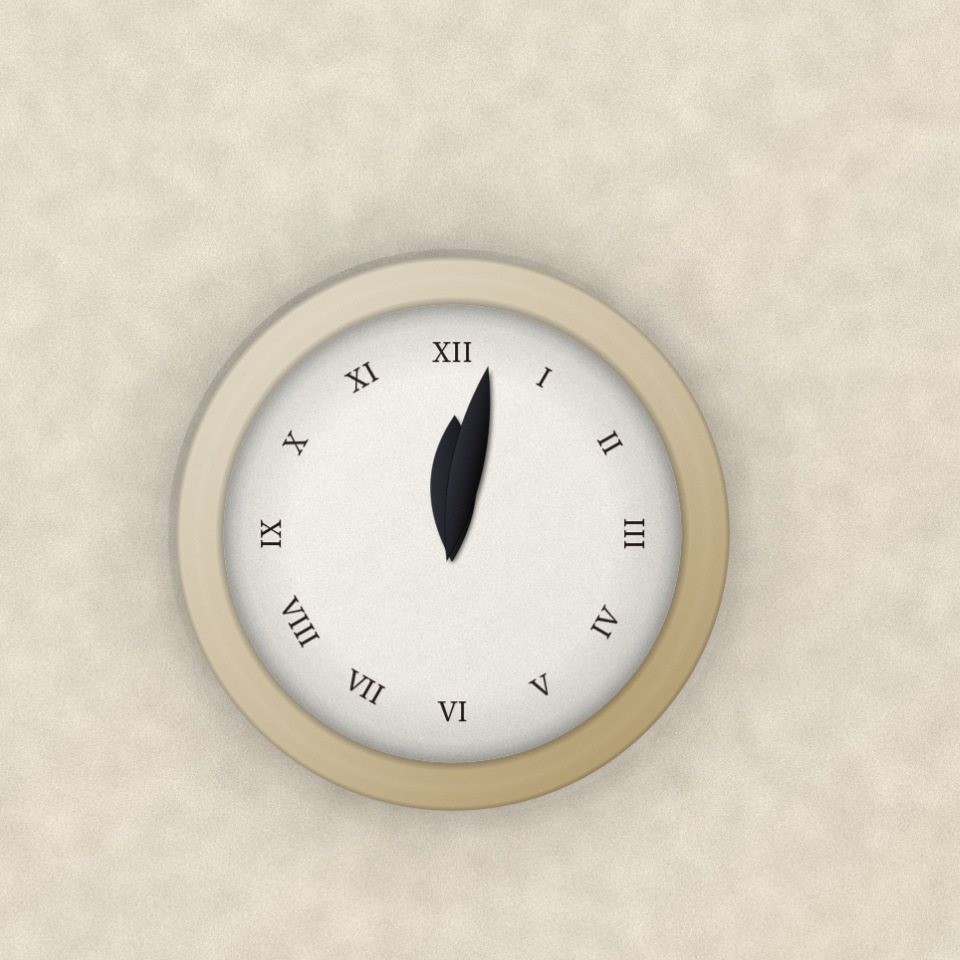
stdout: h=12 m=2
